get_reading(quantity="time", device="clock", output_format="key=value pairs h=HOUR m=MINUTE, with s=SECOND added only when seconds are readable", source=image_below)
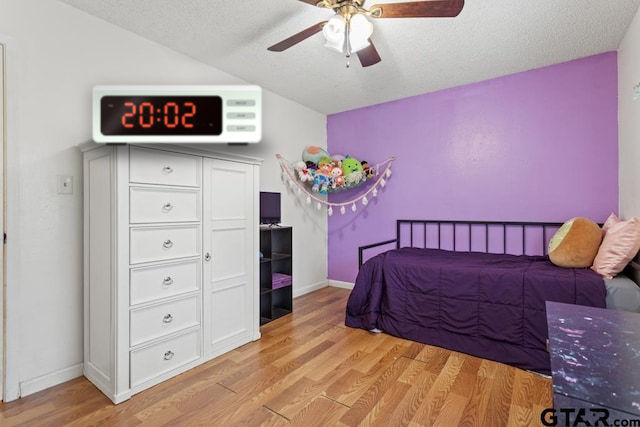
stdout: h=20 m=2
